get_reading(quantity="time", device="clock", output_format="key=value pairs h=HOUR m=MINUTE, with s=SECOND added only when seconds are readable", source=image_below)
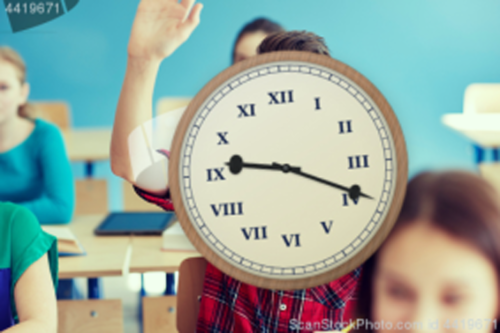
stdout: h=9 m=19
